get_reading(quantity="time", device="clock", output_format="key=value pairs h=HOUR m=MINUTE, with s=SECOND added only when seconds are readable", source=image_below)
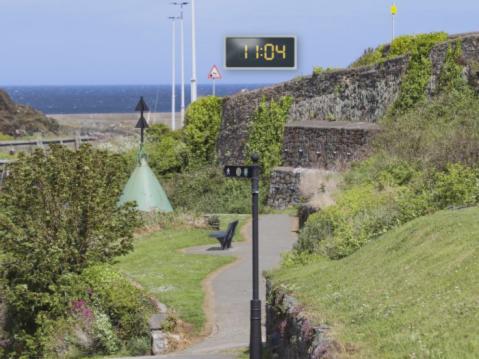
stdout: h=11 m=4
